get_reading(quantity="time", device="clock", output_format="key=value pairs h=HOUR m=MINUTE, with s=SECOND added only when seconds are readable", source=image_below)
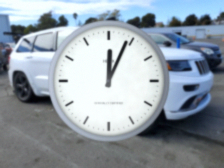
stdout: h=12 m=4
